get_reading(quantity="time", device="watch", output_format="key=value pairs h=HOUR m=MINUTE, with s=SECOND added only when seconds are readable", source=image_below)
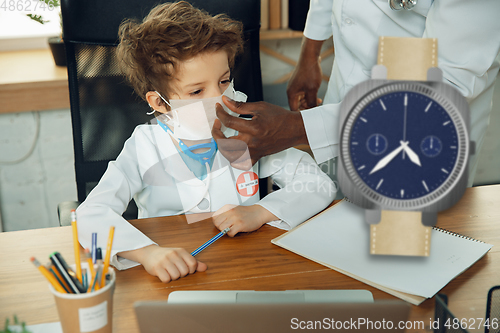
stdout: h=4 m=38
